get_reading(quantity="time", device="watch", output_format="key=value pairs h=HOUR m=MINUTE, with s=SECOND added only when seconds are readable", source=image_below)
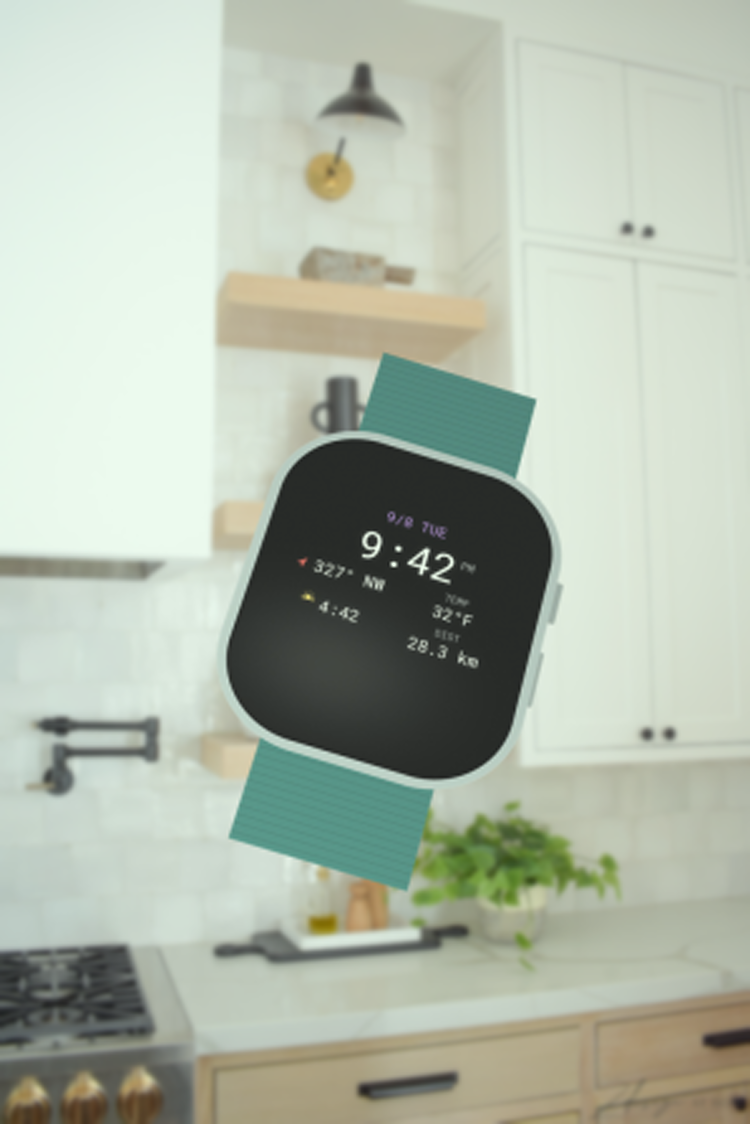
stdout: h=9 m=42
